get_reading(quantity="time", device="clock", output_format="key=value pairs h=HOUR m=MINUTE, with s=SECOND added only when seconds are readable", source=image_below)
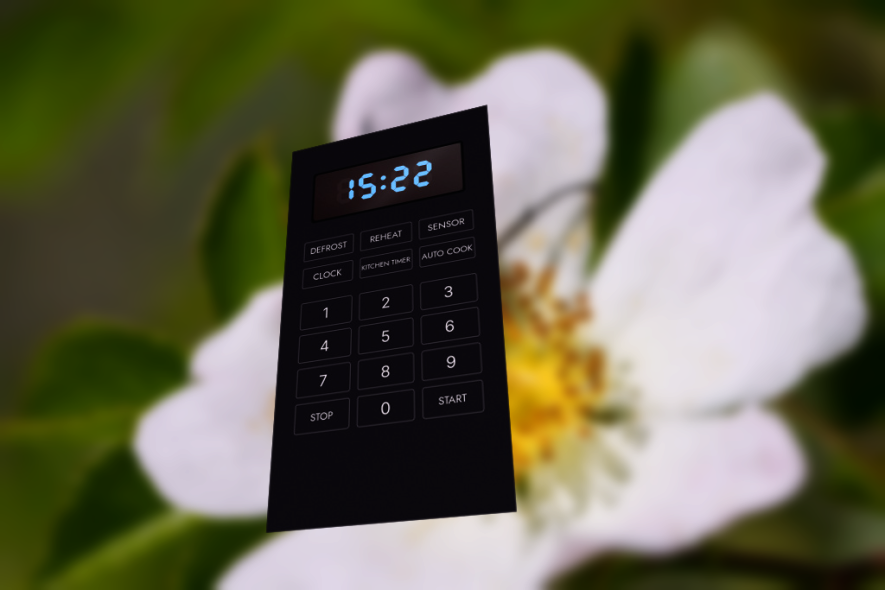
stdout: h=15 m=22
